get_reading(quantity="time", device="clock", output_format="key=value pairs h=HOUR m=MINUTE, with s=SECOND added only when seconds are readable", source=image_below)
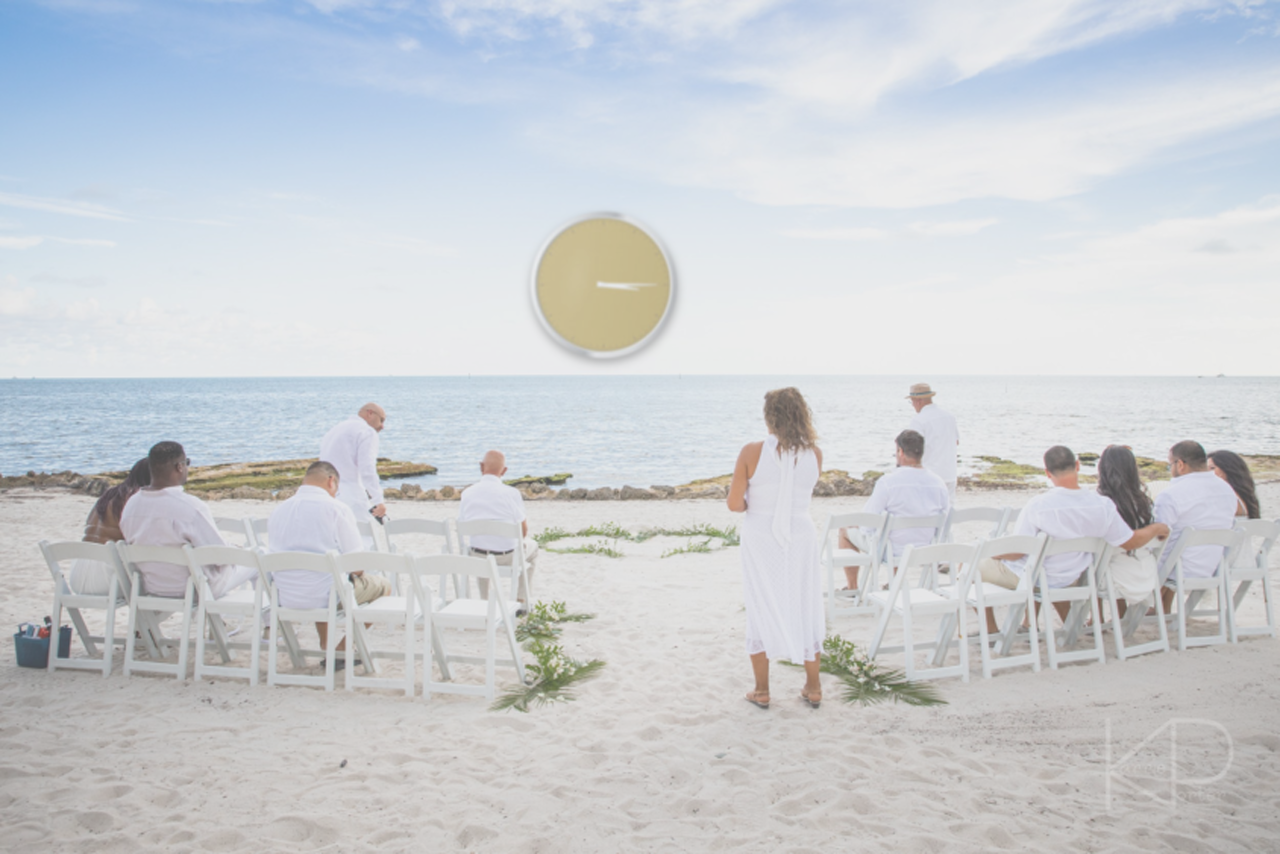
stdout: h=3 m=15
